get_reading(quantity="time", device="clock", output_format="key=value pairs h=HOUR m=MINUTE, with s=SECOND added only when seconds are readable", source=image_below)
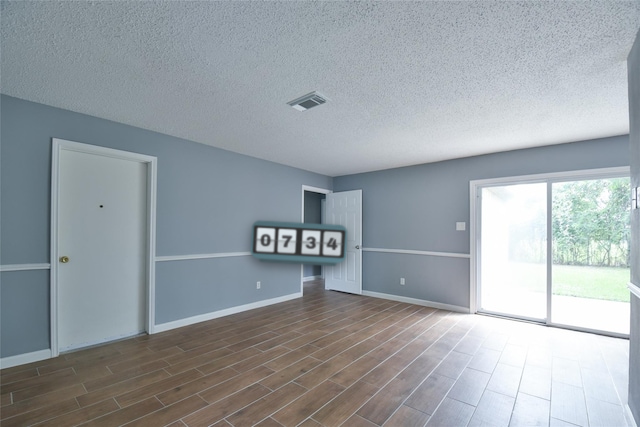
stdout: h=7 m=34
